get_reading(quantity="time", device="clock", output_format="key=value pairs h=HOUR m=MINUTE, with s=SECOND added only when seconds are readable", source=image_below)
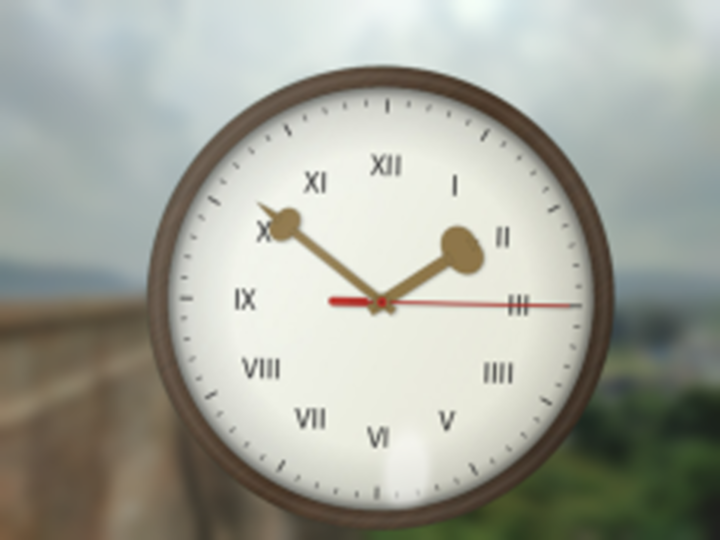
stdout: h=1 m=51 s=15
